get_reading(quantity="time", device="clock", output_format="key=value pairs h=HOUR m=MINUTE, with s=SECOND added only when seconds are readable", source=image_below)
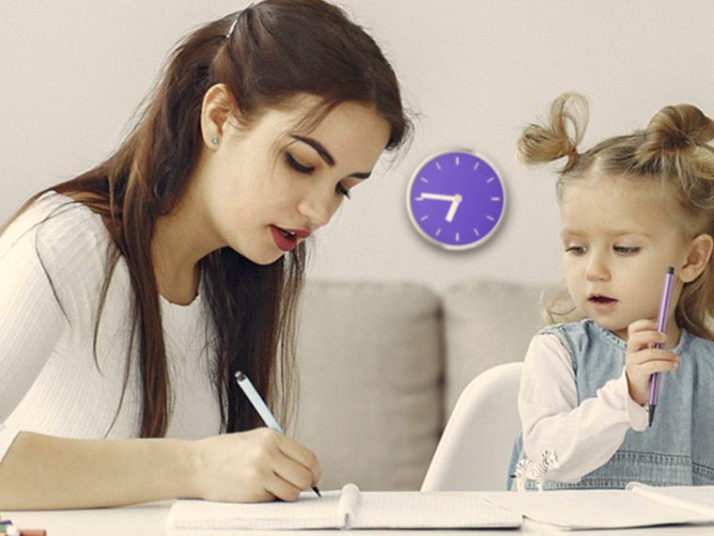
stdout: h=6 m=46
